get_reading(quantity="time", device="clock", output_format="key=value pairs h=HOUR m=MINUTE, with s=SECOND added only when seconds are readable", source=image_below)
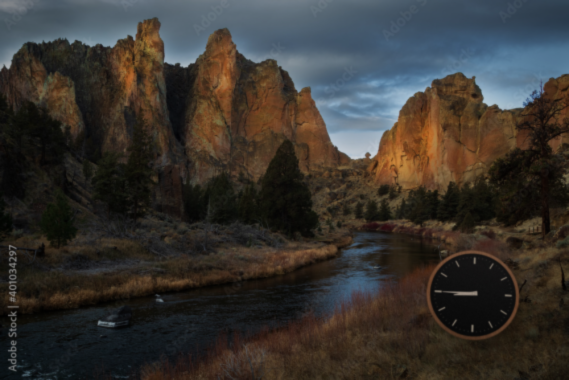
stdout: h=8 m=45
